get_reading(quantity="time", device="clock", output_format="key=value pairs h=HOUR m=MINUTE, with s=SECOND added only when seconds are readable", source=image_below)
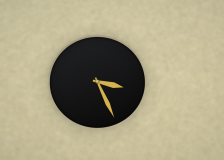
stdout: h=3 m=26
